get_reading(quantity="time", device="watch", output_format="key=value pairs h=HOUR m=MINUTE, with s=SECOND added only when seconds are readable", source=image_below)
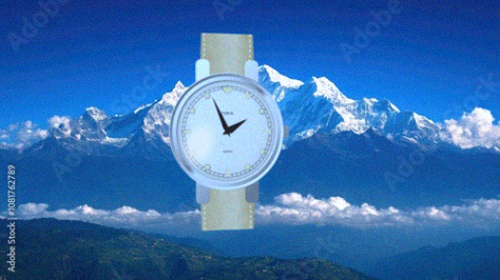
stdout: h=1 m=56
